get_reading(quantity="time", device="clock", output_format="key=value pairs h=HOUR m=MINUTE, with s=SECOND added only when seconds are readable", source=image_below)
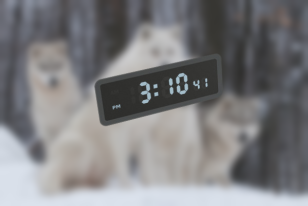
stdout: h=3 m=10 s=41
